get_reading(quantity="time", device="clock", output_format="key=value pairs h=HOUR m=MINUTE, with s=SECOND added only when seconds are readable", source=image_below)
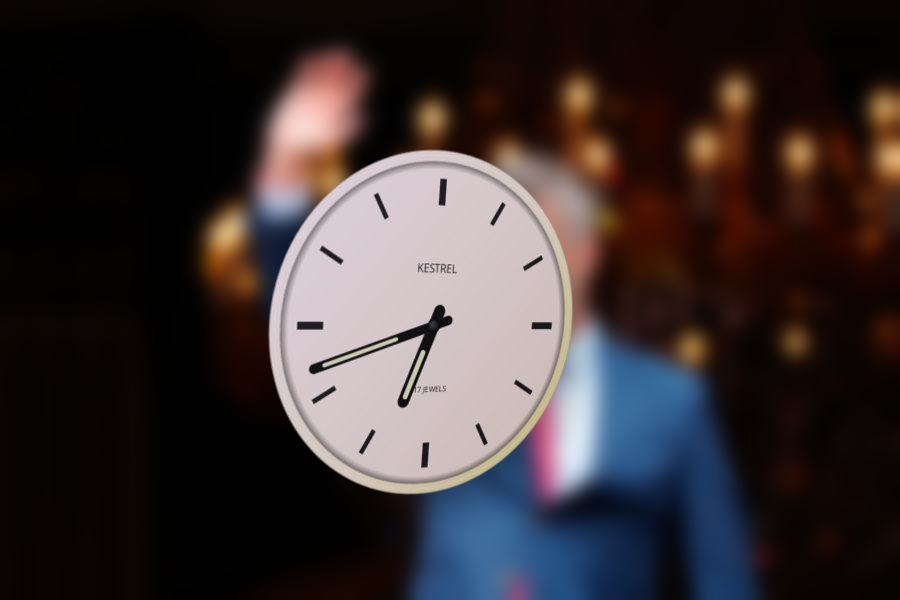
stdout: h=6 m=42
